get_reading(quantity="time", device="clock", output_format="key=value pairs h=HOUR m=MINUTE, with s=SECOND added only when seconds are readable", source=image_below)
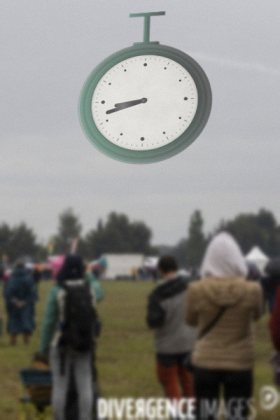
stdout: h=8 m=42
